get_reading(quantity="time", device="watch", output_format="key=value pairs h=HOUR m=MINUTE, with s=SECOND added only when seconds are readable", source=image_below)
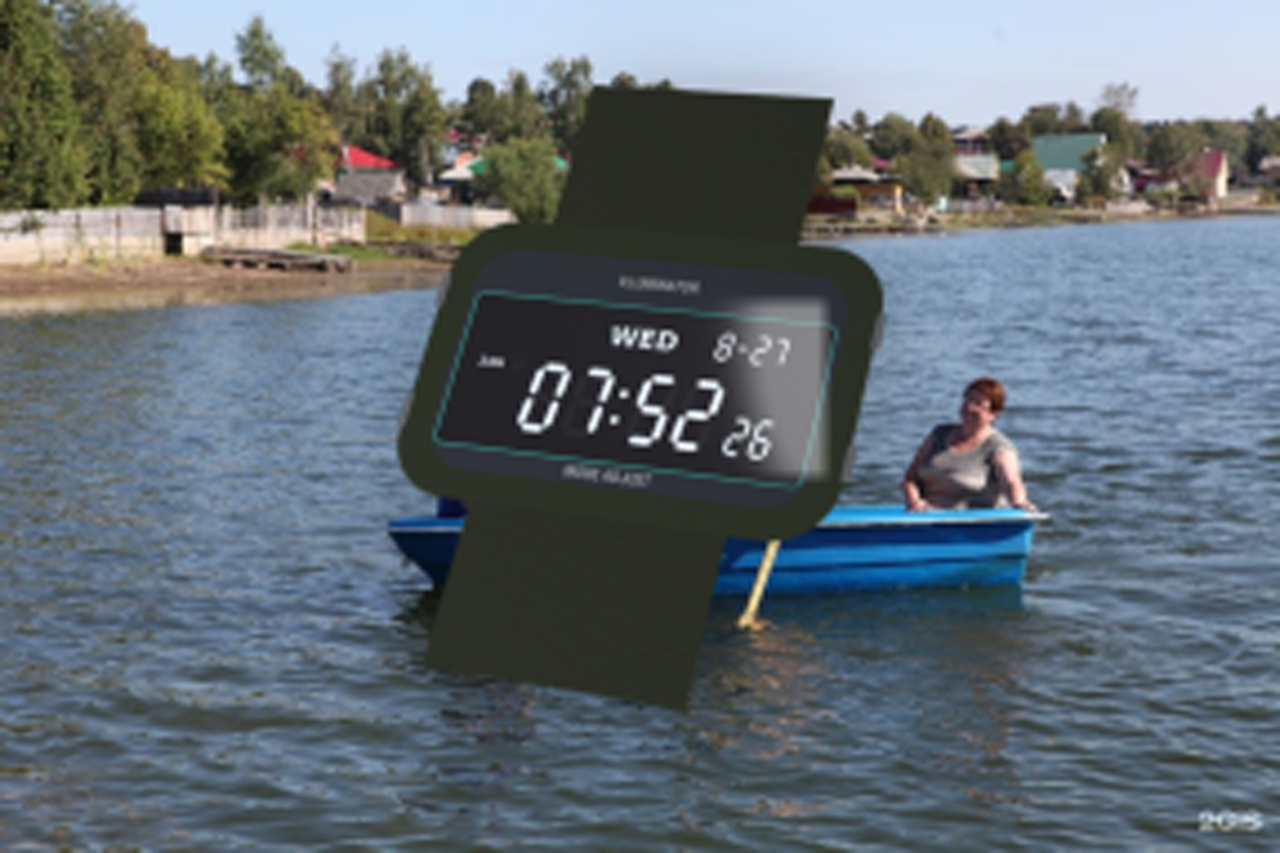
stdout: h=7 m=52 s=26
